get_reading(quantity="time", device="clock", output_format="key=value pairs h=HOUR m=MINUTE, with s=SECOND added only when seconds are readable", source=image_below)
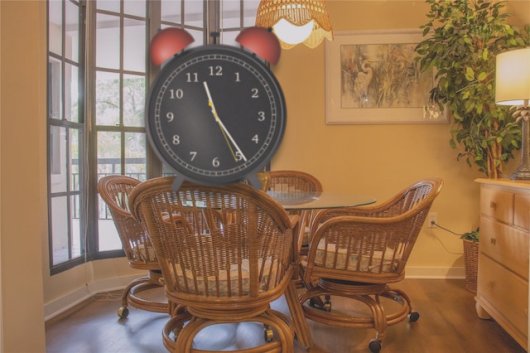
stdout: h=11 m=24 s=26
